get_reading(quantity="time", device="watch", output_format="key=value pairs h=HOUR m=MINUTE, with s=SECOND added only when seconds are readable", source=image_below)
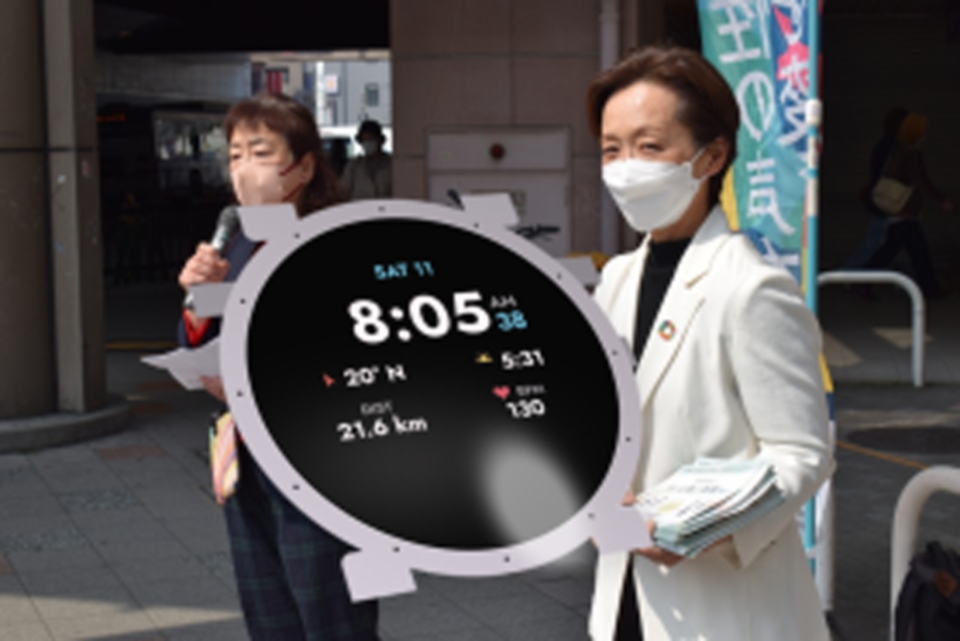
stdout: h=8 m=5
